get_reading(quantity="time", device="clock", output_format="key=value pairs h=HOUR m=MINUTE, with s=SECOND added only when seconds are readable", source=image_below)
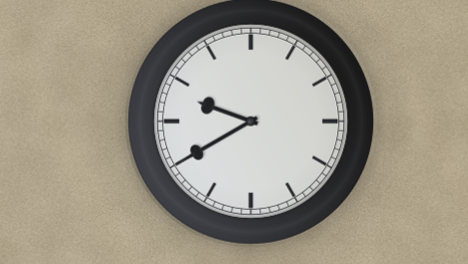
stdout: h=9 m=40
